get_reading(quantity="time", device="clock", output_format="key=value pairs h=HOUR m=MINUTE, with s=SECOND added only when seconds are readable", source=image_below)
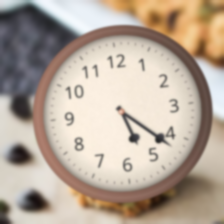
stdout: h=5 m=22
